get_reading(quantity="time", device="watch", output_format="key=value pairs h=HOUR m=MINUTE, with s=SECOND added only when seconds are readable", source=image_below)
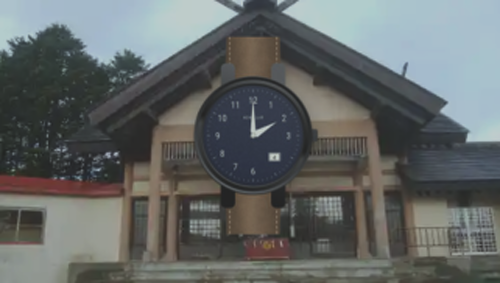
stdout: h=2 m=0
